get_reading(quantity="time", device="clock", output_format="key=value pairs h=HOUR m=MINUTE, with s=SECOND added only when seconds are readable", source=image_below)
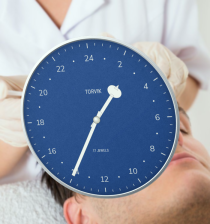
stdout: h=2 m=35
